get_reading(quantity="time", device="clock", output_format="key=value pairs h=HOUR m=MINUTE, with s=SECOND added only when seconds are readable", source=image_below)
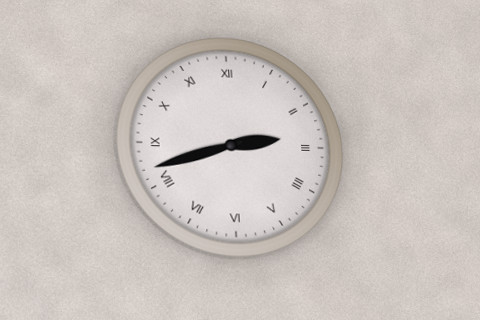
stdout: h=2 m=42
